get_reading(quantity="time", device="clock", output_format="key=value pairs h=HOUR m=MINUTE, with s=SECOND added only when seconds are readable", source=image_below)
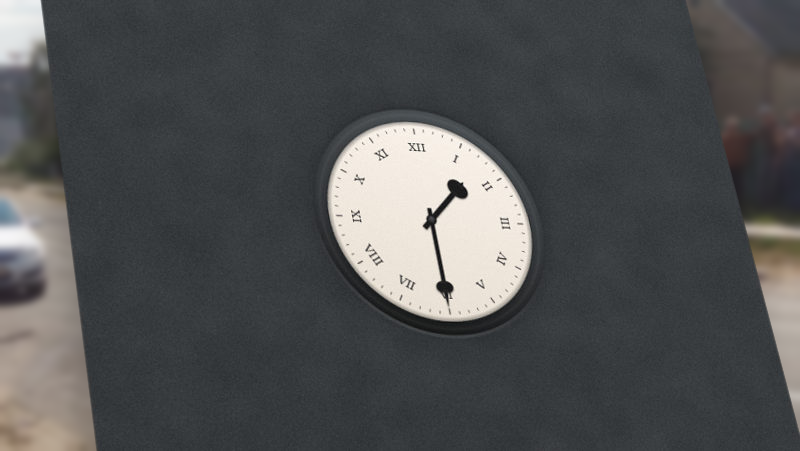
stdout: h=1 m=30
